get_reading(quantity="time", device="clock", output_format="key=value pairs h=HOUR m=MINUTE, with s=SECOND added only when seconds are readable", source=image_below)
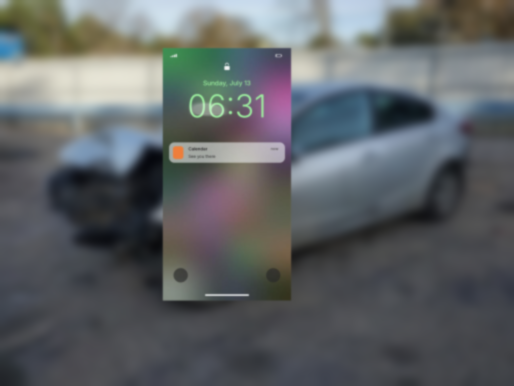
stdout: h=6 m=31
